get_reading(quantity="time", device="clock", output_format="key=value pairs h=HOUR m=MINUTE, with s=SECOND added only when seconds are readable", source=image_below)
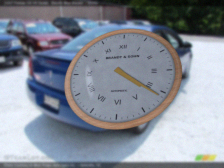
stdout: h=4 m=21
